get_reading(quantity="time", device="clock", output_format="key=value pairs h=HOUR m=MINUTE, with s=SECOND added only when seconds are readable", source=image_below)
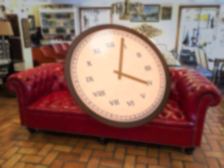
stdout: h=4 m=4
